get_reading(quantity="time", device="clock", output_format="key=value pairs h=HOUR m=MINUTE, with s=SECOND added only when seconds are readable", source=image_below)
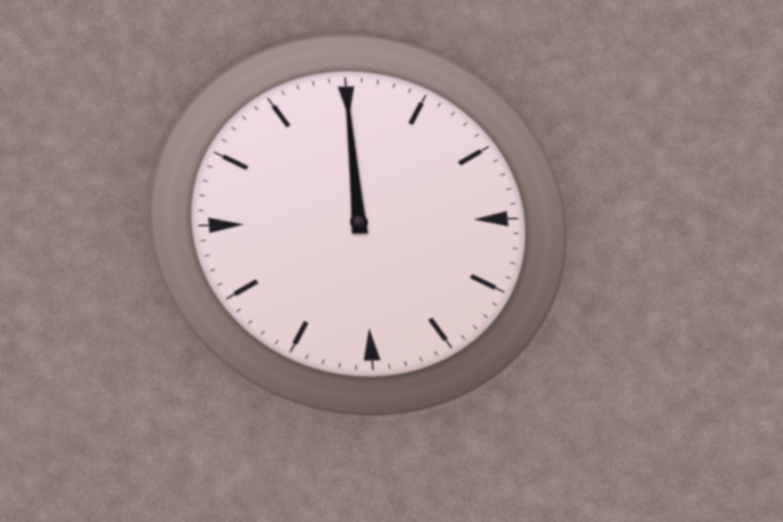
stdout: h=12 m=0
